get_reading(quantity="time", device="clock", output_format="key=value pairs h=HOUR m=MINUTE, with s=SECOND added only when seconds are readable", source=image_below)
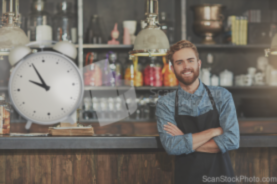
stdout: h=9 m=56
